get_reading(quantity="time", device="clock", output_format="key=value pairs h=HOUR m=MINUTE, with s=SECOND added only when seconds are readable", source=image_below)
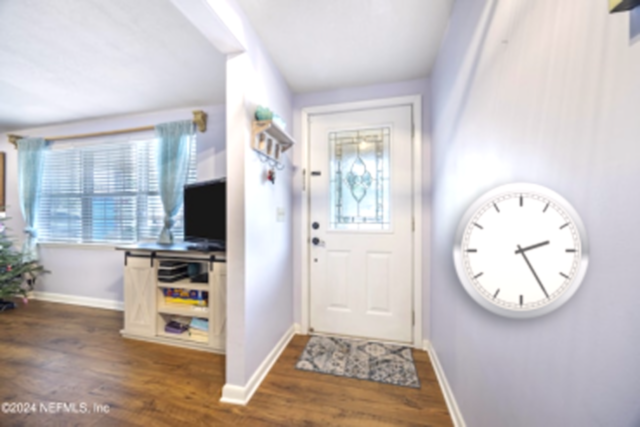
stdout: h=2 m=25
